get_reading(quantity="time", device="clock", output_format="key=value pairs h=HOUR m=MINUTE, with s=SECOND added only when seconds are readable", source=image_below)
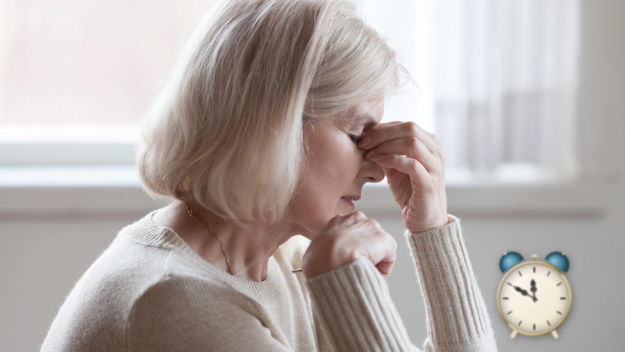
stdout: h=11 m=50
